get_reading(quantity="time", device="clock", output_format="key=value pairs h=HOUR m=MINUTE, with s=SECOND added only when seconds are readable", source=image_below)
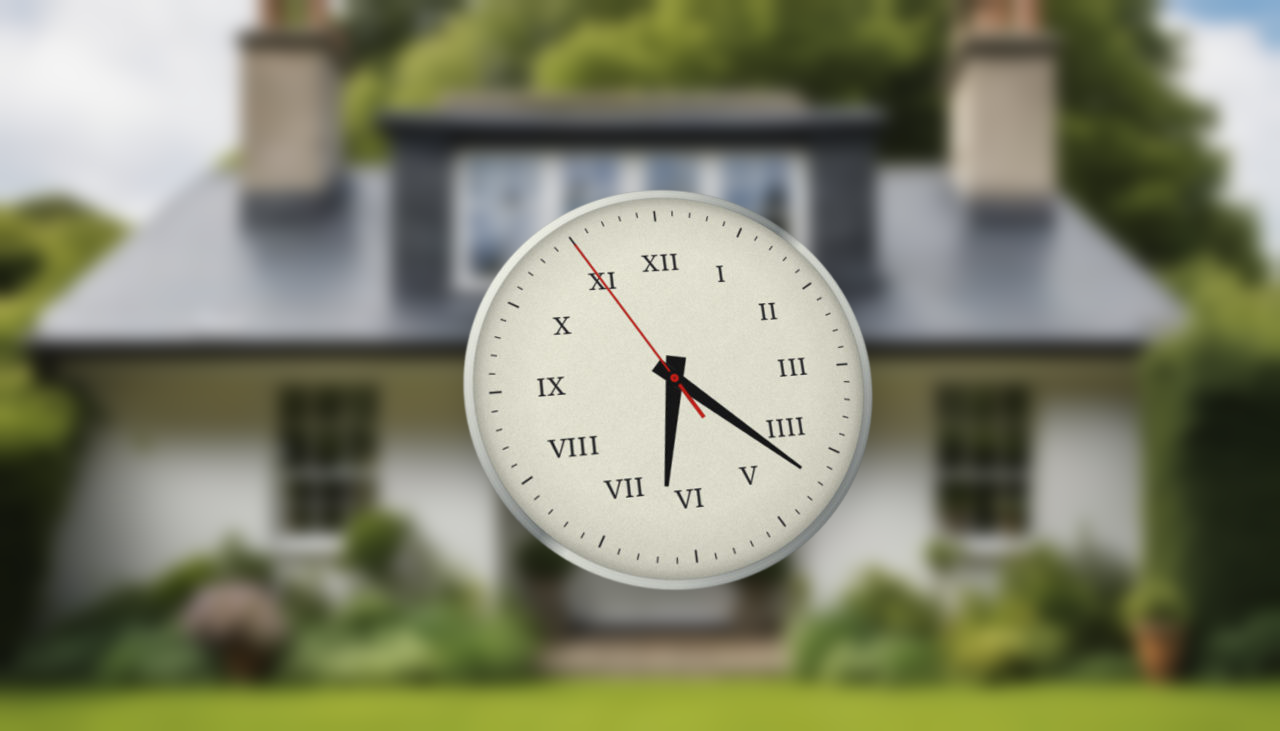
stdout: h=6 m=21 s=55
